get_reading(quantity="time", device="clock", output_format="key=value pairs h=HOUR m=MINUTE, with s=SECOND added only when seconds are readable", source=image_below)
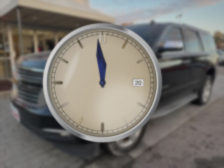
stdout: h=11 m=59
